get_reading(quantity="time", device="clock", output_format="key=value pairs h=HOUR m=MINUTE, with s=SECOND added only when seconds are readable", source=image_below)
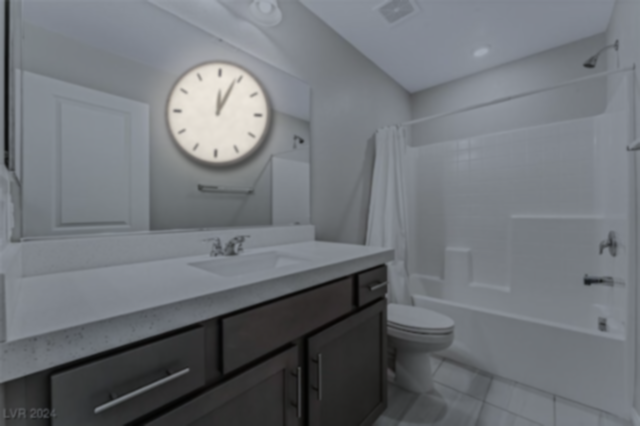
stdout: h=12 m=4
